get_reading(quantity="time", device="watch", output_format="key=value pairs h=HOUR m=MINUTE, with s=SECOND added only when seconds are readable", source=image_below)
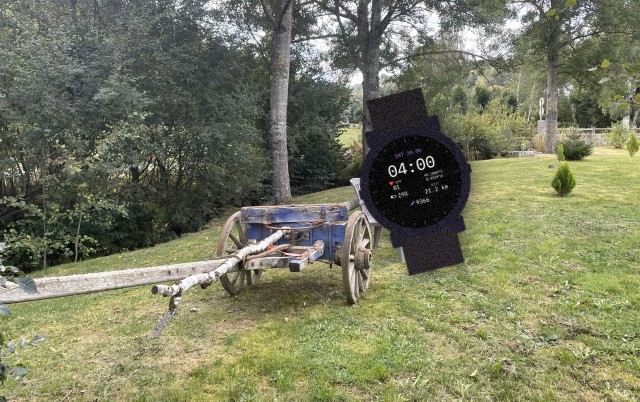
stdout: h=4 m=0
